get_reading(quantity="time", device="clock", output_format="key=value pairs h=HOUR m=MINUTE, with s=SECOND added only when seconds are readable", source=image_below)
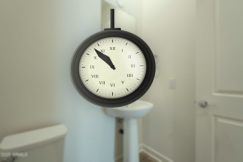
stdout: h=10 m=53
